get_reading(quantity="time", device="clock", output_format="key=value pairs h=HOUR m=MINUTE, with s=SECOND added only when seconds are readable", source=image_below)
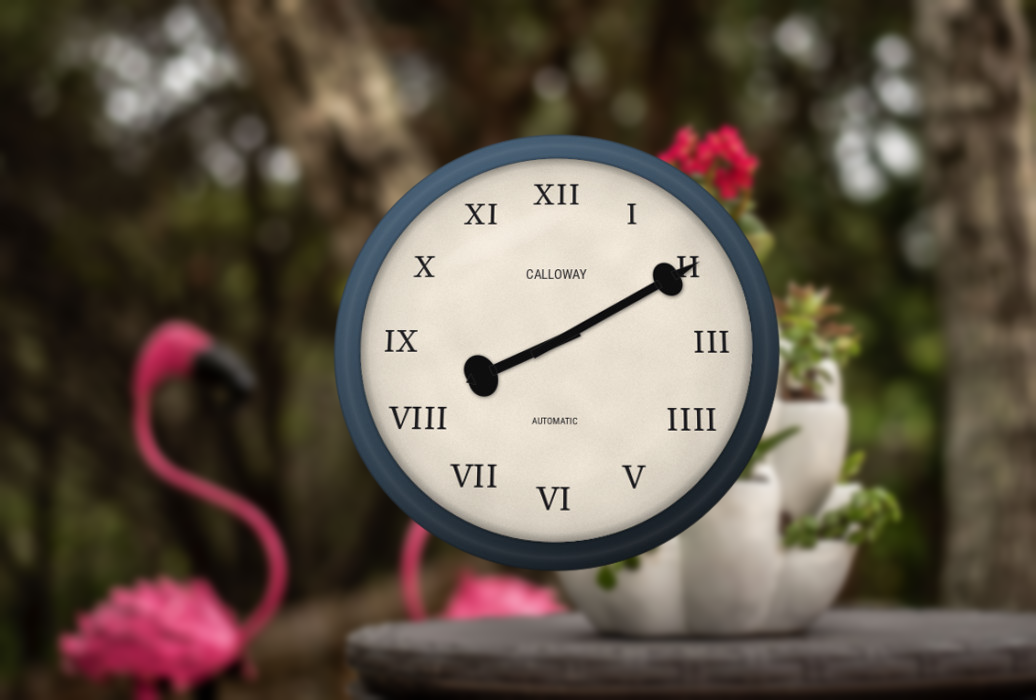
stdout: h=8 m=10
